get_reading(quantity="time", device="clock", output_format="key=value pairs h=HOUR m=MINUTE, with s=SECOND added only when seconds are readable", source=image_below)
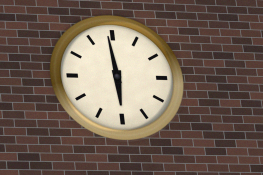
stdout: h=5 m=59
